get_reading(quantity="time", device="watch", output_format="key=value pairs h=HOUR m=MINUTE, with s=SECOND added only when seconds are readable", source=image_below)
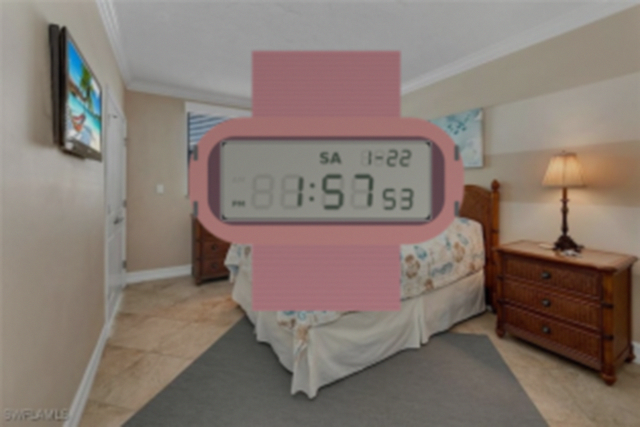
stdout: h=1 m=57 s=53
